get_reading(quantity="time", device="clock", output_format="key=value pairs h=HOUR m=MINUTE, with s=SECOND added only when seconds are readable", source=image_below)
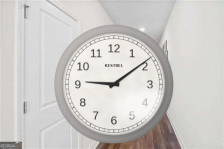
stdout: h=9 m=9
